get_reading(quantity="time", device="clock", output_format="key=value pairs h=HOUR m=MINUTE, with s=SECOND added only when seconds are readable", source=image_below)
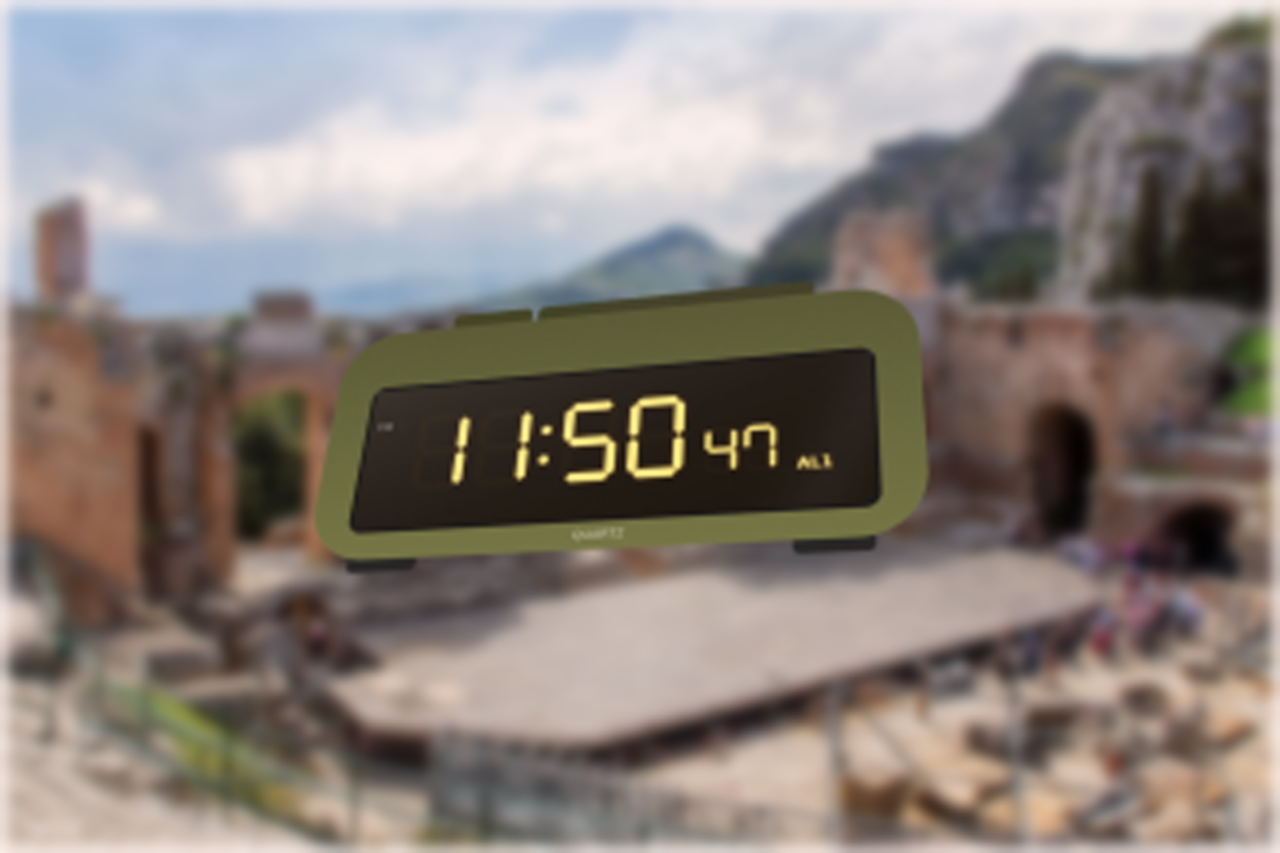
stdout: h=11 m=50 s=47
